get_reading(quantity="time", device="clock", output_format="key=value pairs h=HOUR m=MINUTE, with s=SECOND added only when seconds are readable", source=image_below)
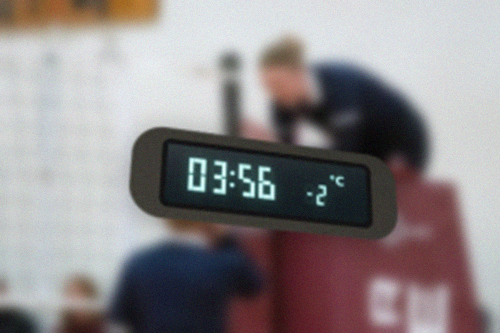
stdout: h=3 m=56
